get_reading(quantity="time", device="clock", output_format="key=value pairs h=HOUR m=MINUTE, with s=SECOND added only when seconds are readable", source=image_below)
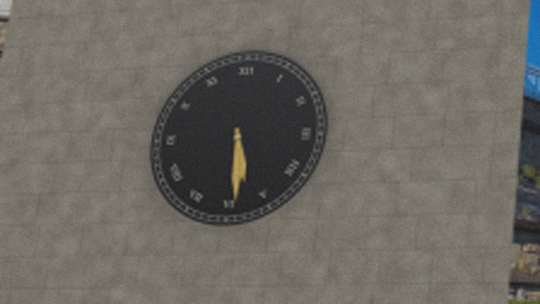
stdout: h=5 m=29
